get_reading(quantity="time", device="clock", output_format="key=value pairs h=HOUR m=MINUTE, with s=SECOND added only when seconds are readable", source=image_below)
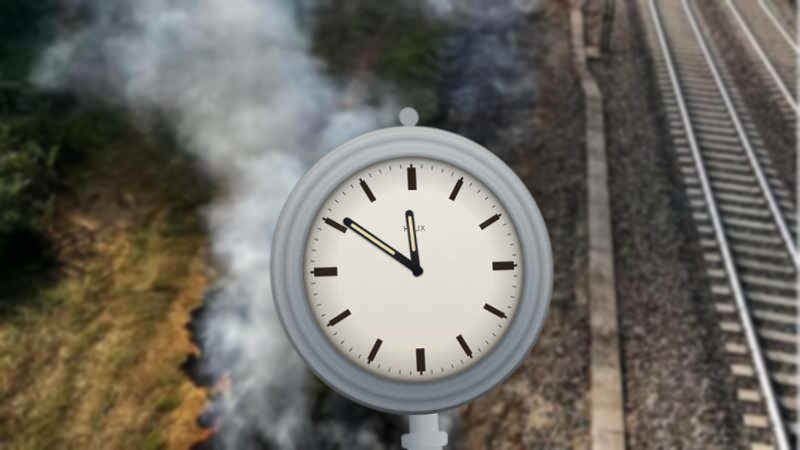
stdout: h=11 m=51
